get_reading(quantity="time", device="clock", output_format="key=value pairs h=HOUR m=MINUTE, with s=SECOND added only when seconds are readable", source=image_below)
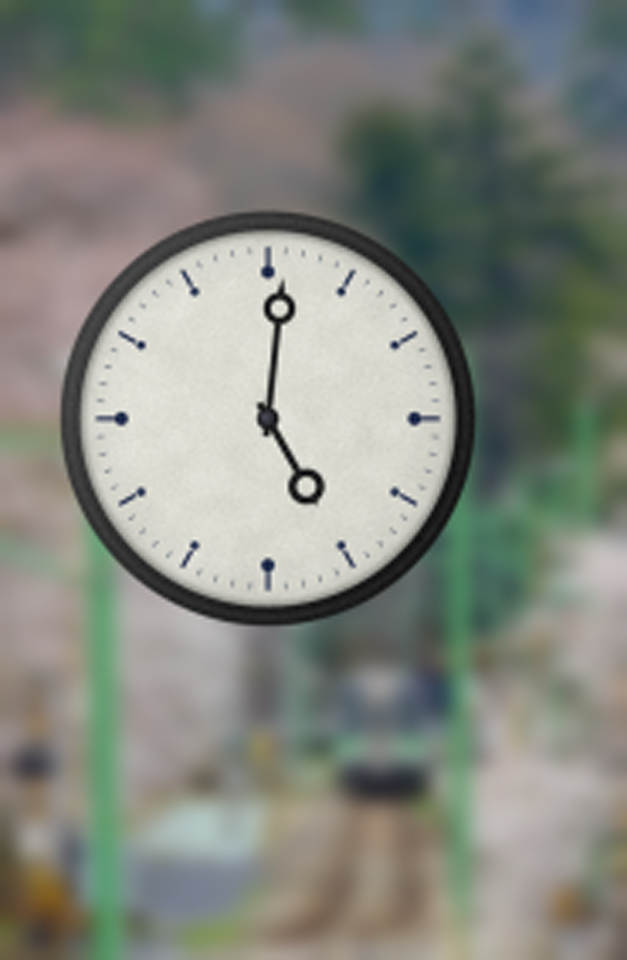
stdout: h=5 m=1
